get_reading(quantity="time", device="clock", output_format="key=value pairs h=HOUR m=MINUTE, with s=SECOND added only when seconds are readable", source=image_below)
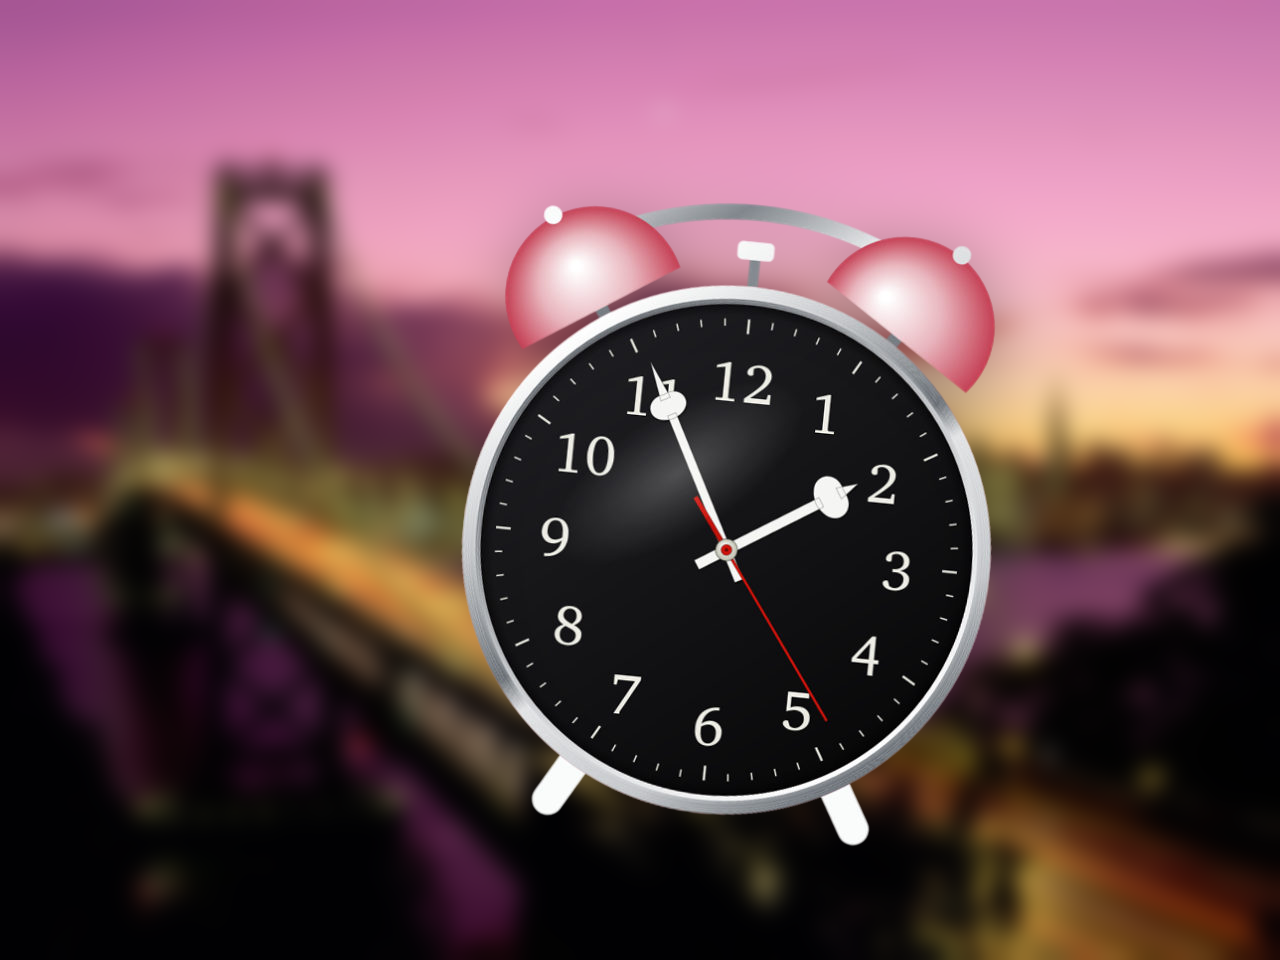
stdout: h=1 m=55 s=24
